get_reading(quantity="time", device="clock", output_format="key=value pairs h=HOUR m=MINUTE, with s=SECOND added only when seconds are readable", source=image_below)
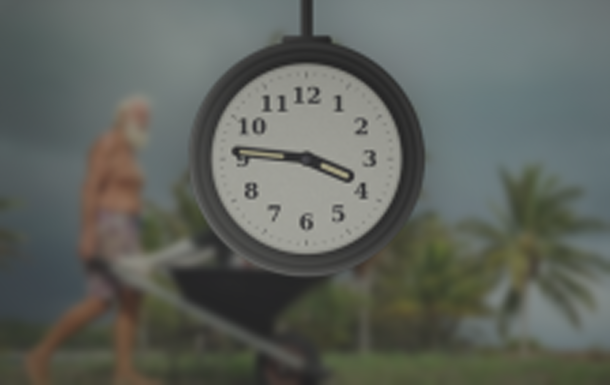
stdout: h=3 m=46
